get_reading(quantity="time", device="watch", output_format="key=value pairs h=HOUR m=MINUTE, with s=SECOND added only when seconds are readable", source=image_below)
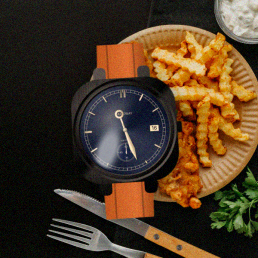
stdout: h=11 m=27
